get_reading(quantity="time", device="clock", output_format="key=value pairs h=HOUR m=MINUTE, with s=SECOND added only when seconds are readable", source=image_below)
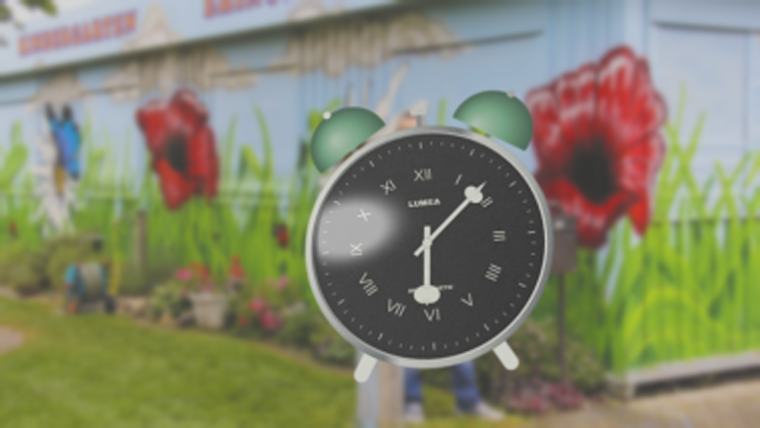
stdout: h=6 m=8
